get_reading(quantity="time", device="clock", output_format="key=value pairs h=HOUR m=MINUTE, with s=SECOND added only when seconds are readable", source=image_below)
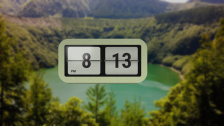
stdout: h=8 m=13
